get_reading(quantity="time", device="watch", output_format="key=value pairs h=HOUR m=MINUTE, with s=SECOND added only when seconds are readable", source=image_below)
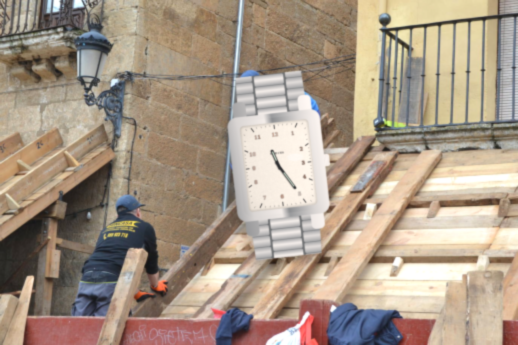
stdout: h=11 m=25
